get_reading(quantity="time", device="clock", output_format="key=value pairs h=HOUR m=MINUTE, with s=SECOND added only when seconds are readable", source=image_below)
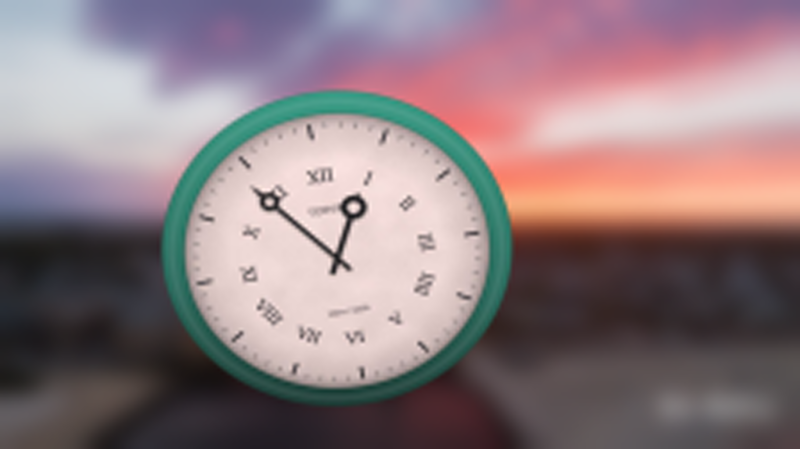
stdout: h=12 m=54
